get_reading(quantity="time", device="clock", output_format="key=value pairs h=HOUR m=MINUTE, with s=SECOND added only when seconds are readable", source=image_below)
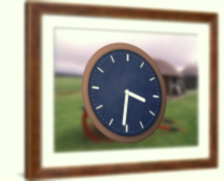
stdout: h=3 m=31
